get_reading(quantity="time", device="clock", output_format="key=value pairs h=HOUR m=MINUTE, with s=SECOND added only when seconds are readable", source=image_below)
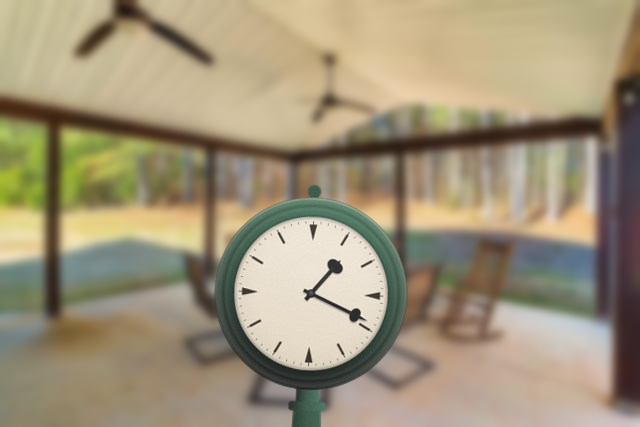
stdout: h=1 m=19
